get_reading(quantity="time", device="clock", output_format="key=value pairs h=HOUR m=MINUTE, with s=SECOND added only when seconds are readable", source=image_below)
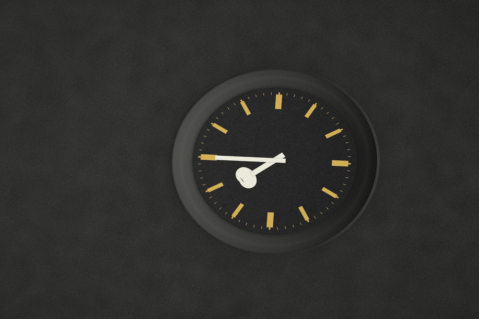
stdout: h=7 m=45
